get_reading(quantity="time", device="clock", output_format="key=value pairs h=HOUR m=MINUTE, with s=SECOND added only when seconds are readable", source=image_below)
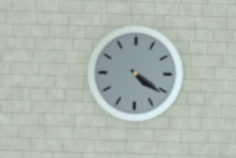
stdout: h=4 m=21
